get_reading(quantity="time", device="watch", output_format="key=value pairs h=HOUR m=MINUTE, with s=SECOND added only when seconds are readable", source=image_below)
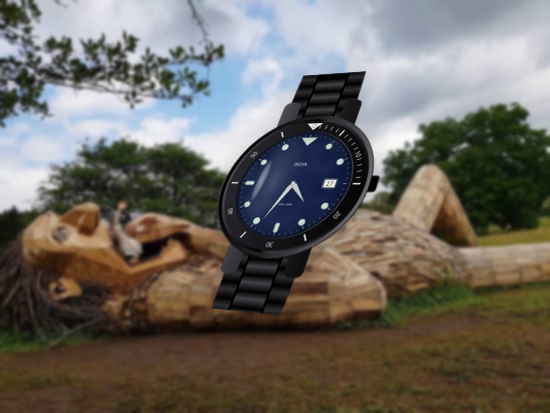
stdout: h=4 m=34
